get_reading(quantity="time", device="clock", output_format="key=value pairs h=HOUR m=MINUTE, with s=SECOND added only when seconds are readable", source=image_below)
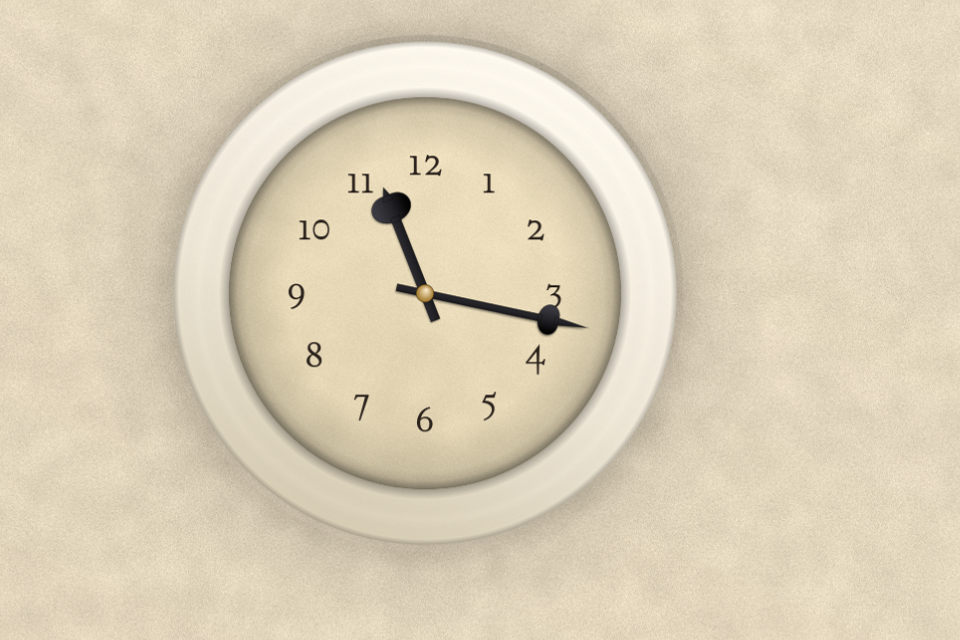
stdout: h=11 m=17
